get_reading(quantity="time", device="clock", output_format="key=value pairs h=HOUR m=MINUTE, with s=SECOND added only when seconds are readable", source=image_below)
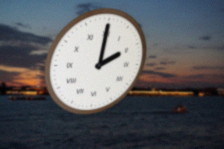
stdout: h=2 m=0
